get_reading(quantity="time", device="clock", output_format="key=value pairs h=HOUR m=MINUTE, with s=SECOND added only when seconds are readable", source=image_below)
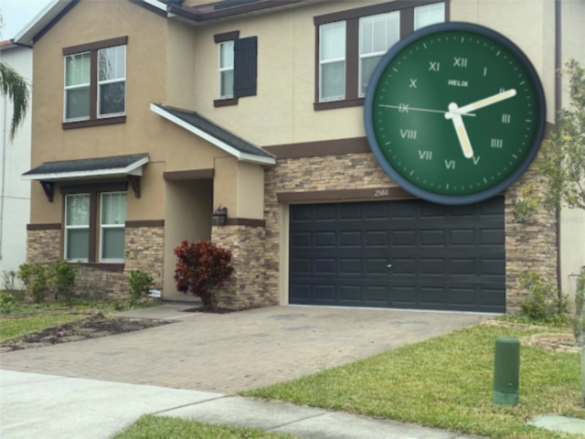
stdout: h=5 m=10 s=45
